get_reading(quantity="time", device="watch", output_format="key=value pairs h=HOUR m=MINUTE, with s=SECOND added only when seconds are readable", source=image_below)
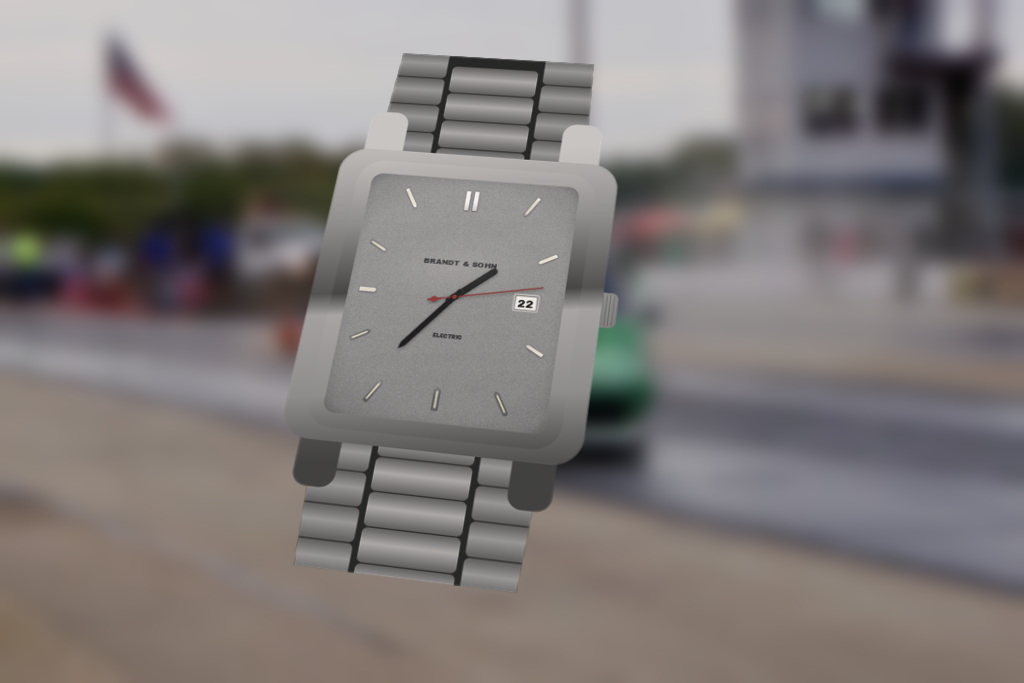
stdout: h=1 m=36 s=13
